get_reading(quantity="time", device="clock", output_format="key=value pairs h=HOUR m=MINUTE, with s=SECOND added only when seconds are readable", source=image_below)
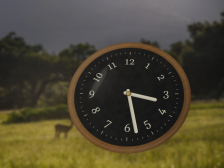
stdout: h=3 m=28
